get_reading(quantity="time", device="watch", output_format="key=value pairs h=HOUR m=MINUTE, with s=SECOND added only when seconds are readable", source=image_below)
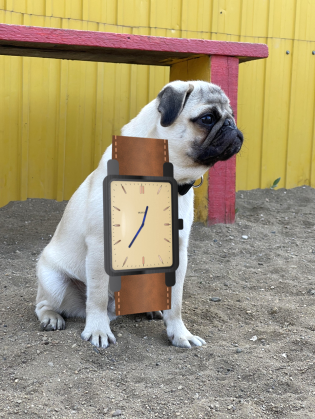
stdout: h=12 m=36
